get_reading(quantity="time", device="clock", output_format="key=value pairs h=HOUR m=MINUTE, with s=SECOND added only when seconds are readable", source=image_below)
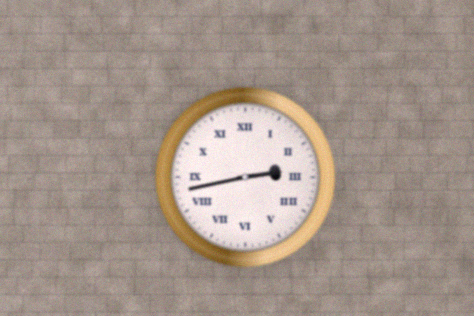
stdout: h=2 m=43
